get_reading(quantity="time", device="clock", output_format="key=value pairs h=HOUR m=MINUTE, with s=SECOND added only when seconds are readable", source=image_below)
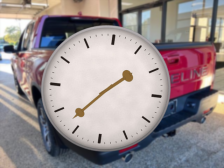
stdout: h=1 m=37
